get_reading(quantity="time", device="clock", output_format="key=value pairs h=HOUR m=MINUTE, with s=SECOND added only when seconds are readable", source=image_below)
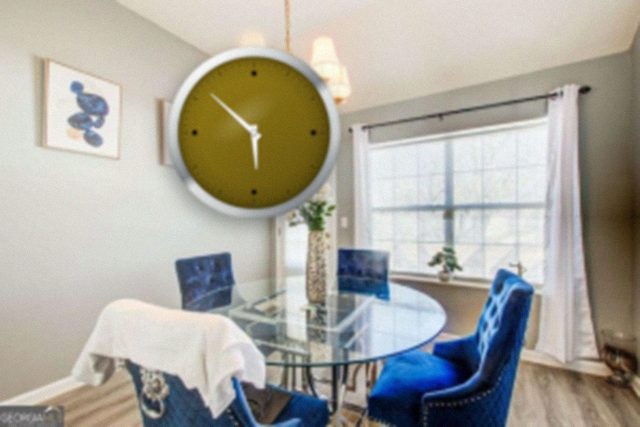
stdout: h=5 m=52
